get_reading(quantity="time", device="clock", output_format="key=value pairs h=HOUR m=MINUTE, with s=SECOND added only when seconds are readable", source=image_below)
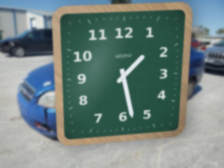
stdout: h=1 m=28
